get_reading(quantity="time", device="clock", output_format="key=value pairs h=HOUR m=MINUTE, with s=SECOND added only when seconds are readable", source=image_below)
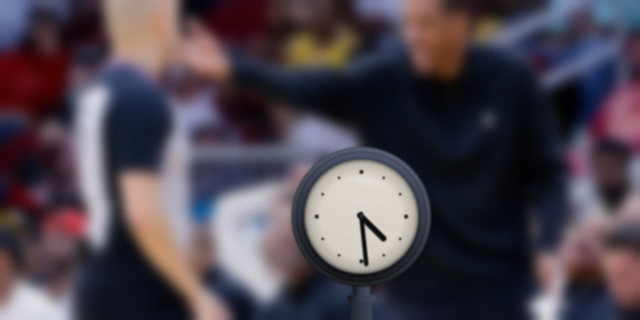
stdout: h=4 m=29
